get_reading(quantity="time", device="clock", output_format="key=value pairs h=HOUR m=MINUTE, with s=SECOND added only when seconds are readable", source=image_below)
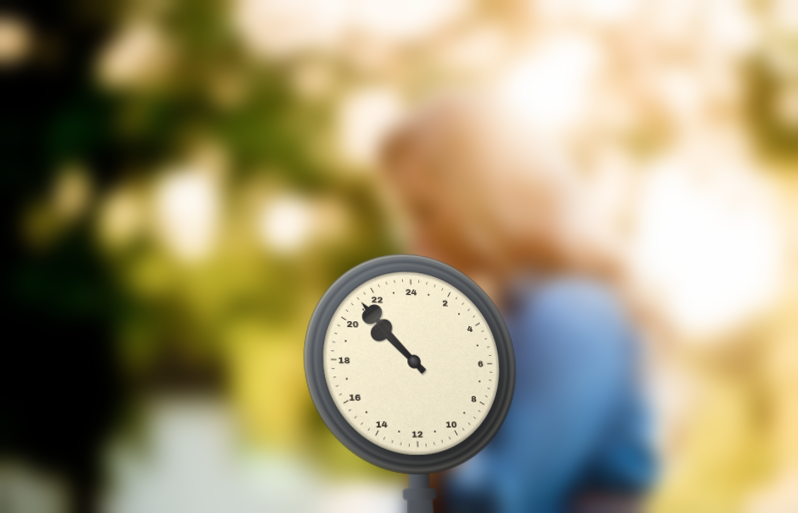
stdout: h=20 m=53
